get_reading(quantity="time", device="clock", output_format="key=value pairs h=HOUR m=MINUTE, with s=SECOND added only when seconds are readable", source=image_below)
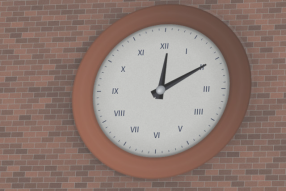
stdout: h=12 m=10
